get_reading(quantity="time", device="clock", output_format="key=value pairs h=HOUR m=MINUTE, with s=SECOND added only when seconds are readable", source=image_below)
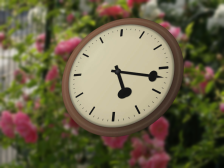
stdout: h=5 m=17
